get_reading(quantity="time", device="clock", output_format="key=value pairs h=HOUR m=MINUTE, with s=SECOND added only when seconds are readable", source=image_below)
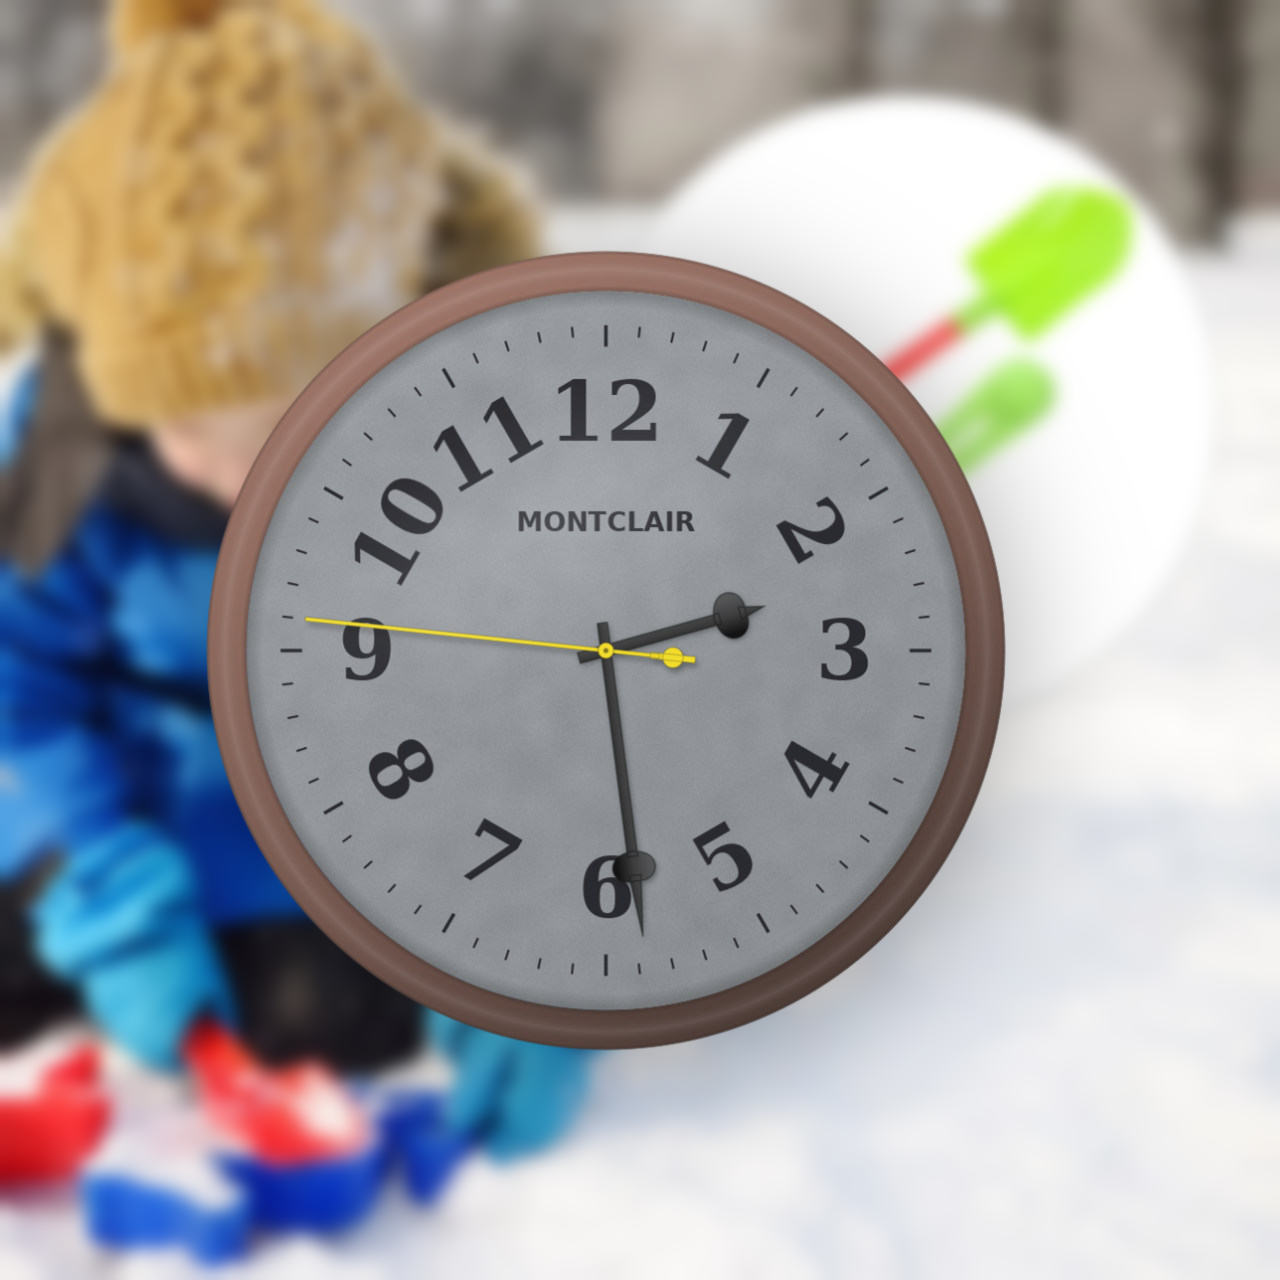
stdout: h=2 m=28 s=46
